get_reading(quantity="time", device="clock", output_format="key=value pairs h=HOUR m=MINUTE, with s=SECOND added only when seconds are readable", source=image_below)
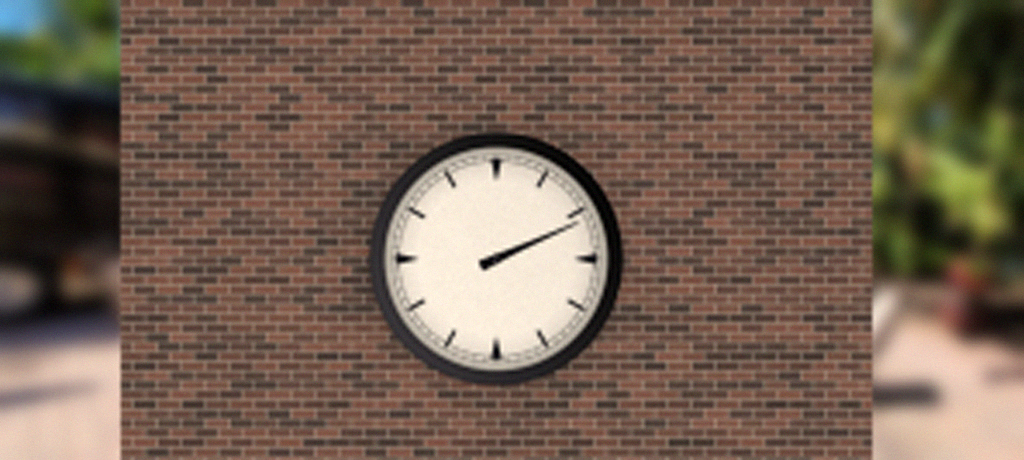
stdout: h=2 m=11
